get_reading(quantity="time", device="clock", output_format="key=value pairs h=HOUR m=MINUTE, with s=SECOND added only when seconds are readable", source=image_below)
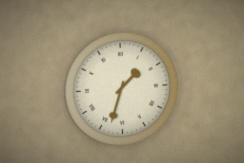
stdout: h=1 m=33
